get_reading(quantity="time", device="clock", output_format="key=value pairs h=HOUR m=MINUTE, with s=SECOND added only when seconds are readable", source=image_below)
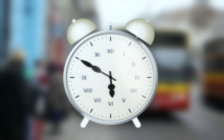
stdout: h=5 m=50
